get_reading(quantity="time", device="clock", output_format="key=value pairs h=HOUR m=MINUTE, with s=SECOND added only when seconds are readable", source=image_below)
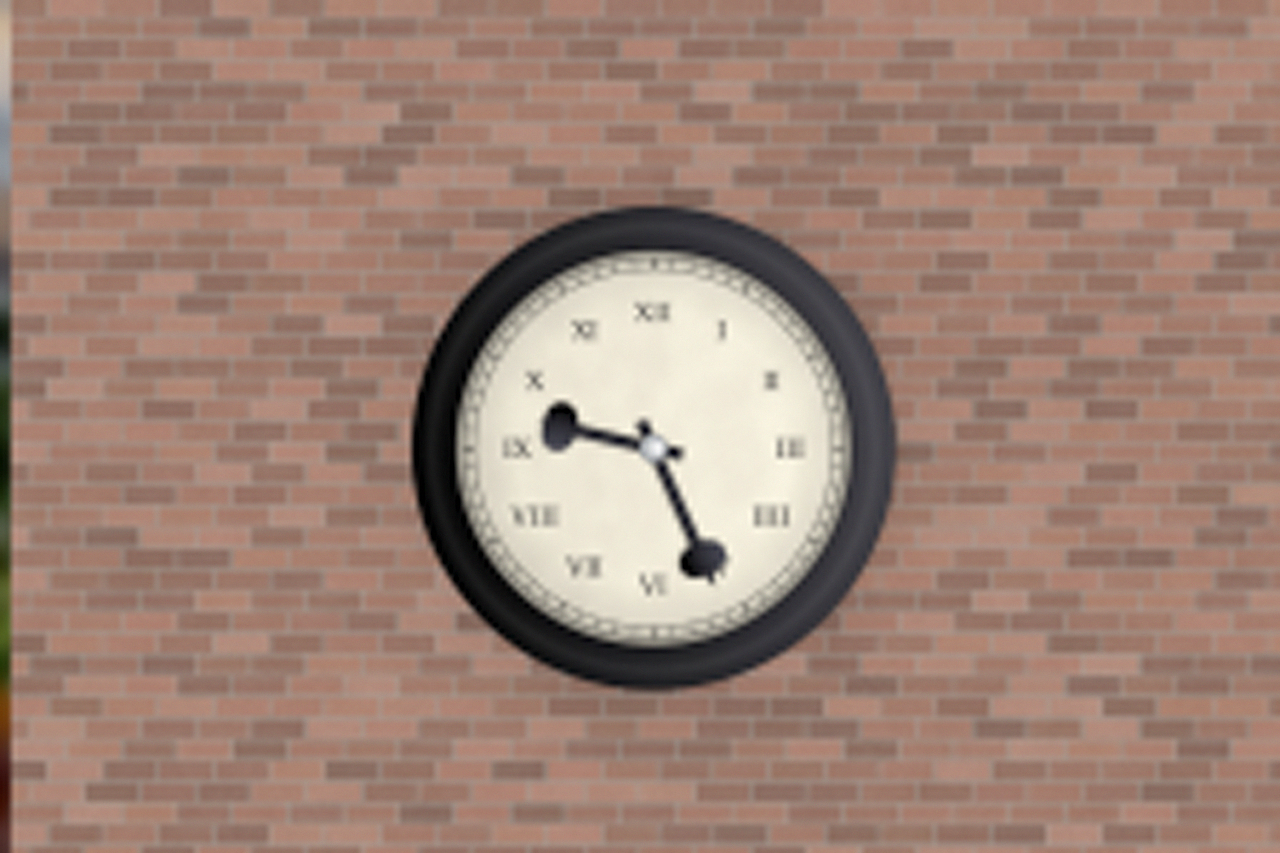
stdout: h=9 m=26
